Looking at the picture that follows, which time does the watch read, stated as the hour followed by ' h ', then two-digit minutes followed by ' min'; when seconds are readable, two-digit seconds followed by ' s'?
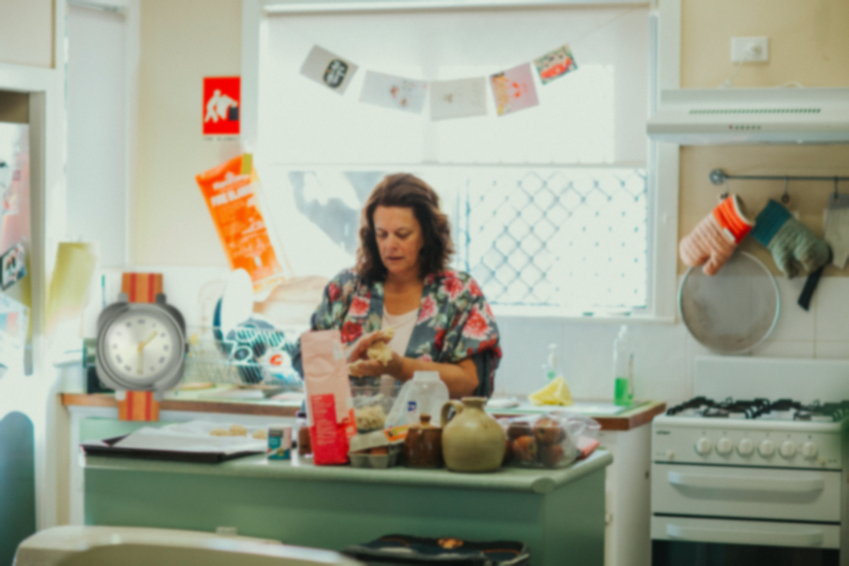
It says 1 h 30 min
